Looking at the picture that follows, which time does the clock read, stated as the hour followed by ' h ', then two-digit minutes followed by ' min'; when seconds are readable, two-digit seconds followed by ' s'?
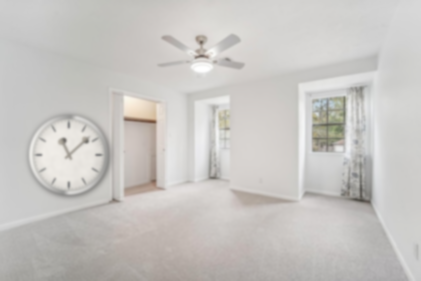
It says 11 h 08 min
